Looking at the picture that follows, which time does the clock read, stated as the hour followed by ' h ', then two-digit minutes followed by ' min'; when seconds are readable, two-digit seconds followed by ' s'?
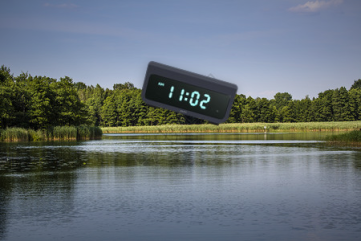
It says 11 h 02 min
